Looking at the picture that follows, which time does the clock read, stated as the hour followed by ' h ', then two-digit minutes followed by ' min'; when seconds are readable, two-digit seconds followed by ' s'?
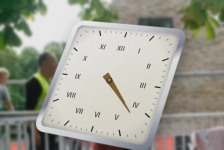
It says 4 h 22 min
